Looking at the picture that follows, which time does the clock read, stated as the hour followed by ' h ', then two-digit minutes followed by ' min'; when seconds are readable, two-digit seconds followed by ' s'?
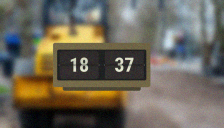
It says 18 h 37 min
